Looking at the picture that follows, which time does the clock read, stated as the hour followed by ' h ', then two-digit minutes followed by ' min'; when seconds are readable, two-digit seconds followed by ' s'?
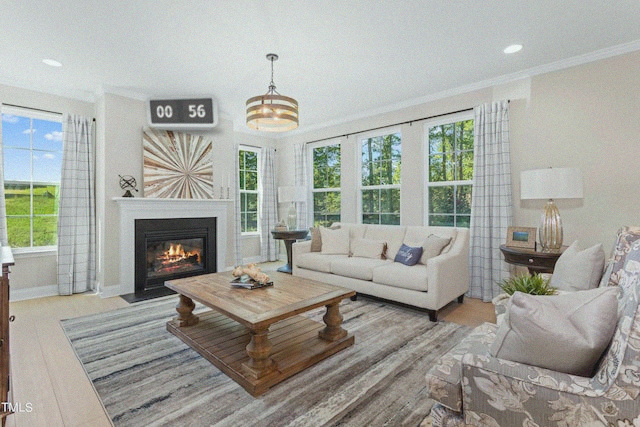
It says 0 h 56 min
